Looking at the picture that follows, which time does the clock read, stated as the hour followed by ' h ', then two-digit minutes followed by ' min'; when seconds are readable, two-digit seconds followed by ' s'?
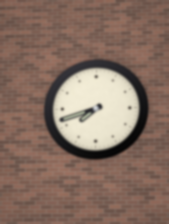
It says 7 h 42 min
